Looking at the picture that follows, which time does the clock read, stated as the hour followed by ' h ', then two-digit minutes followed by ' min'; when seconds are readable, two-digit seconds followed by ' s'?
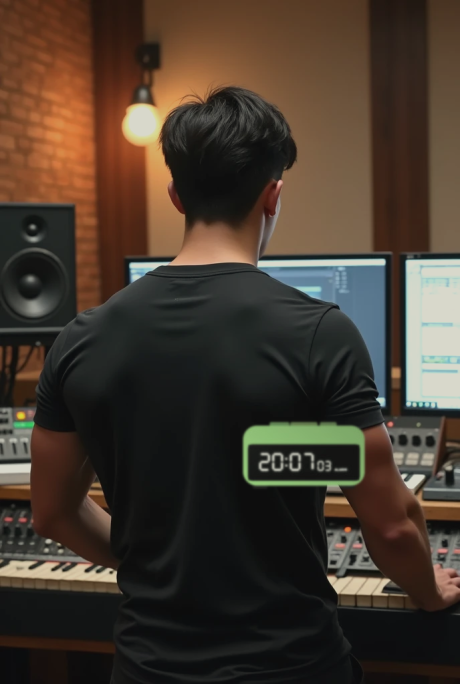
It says 20 h 07 min
